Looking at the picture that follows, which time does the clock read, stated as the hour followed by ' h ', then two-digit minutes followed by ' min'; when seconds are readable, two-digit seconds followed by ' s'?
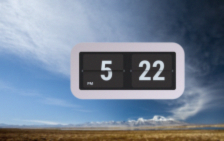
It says 5 h 22 min
